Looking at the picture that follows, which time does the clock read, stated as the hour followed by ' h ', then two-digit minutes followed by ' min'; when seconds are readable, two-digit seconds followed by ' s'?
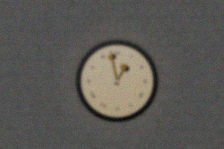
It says 12 h 58 min
